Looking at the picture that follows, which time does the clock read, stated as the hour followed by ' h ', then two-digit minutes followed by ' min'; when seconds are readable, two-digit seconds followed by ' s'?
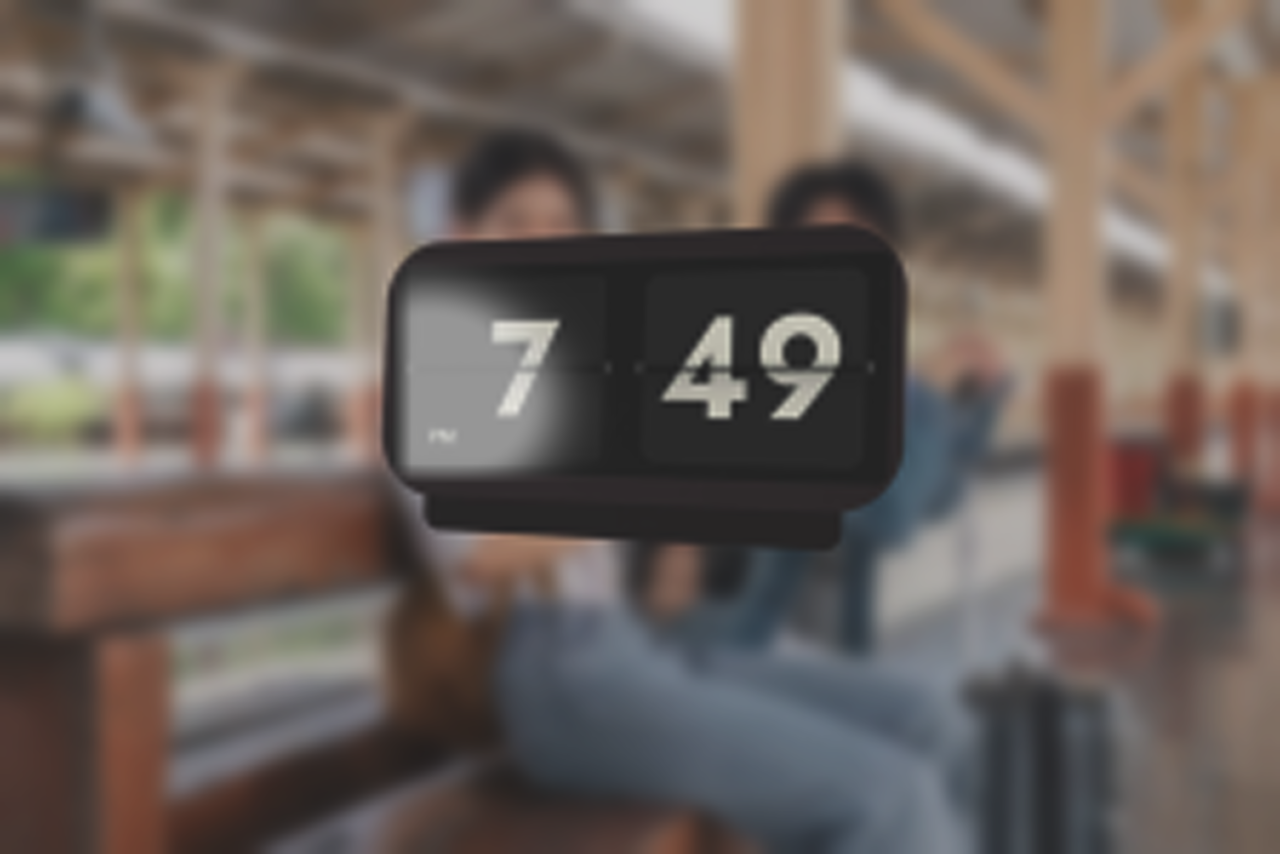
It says 7 h 49 min
